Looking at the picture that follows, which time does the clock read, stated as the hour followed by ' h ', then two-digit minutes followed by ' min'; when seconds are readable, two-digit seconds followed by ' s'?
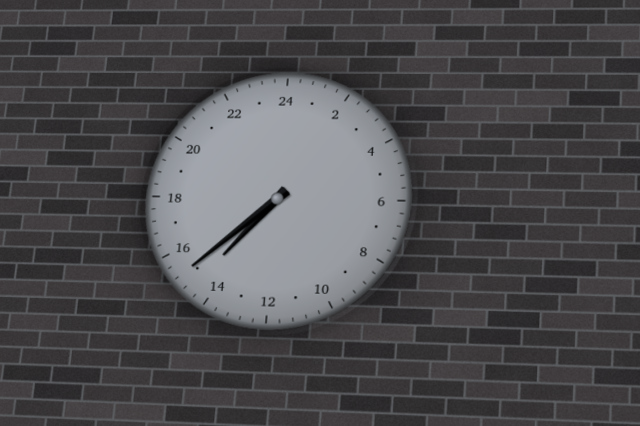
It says 14 h 38 min
